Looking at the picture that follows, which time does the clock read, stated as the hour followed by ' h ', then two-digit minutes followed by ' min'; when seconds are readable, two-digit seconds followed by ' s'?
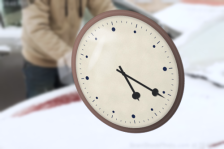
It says 5 h 21 min
